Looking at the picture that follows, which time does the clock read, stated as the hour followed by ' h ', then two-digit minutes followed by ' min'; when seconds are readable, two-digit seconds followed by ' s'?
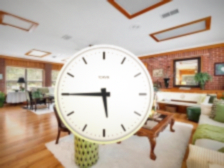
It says 5 h 45 min
